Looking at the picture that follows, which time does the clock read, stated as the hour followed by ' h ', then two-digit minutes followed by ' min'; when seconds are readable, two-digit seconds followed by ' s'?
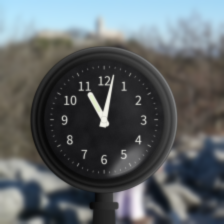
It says 11 h 02 min
